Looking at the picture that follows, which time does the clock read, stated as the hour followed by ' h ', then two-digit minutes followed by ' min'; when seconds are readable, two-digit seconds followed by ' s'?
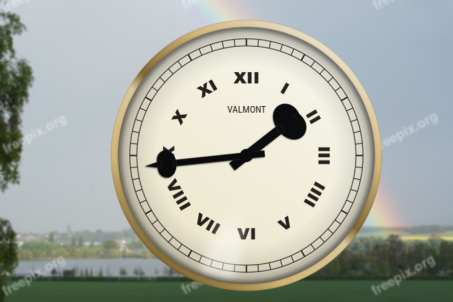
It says 1 h 44 min
